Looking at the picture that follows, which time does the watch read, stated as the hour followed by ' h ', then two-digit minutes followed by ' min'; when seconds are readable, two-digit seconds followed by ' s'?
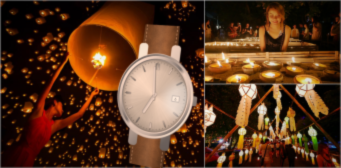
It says 6 h 59 min
